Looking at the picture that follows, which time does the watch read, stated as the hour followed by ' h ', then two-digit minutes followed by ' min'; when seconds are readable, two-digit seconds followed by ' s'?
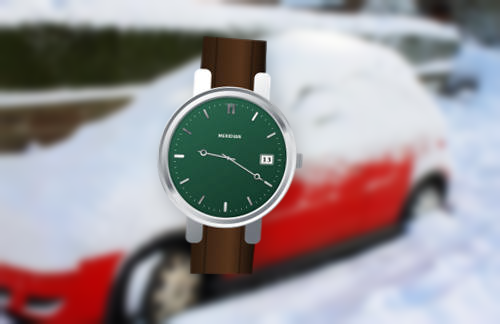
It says 9 h 20 min
